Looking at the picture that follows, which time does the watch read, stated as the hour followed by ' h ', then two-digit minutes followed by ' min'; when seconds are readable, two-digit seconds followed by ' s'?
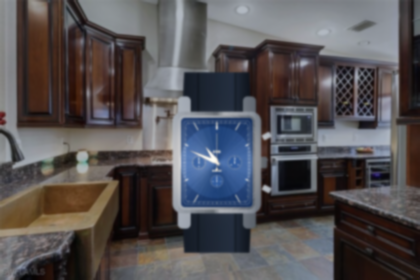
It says 10 h 49 min
